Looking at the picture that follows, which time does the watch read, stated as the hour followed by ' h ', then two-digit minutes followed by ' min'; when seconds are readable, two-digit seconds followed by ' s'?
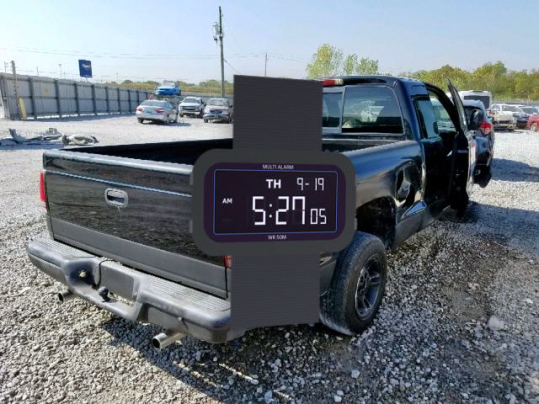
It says 5 h 27 min 05 s
